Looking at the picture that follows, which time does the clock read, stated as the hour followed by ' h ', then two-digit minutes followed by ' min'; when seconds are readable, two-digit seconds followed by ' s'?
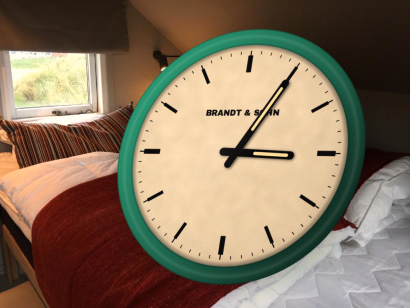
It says 3 h 05 min
